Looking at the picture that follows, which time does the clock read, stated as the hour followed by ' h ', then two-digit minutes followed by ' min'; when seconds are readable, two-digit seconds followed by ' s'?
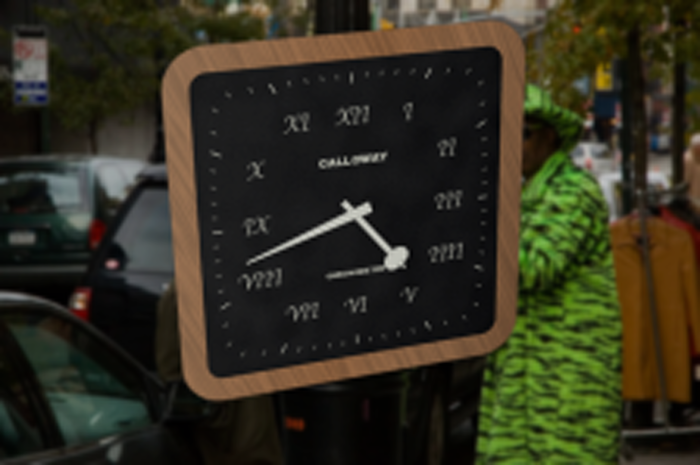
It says 4 h 42 min
